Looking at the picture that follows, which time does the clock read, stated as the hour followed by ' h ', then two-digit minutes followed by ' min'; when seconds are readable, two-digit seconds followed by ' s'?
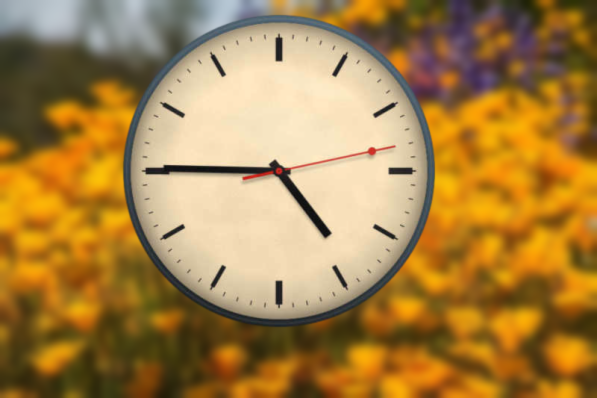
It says 4 h 45 min 13 s
